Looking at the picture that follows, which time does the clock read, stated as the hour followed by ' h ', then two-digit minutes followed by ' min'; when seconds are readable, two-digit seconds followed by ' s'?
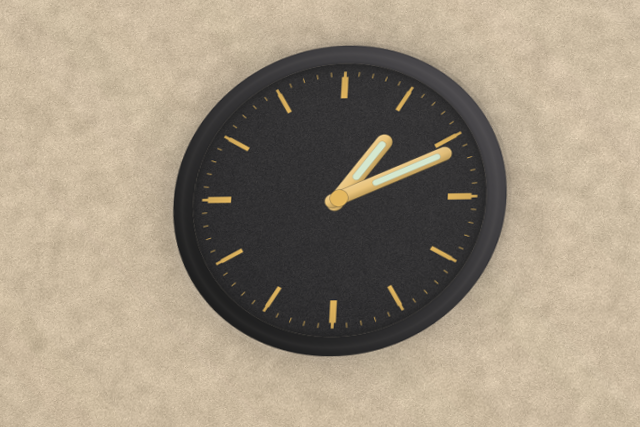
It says 1 h 11 min
